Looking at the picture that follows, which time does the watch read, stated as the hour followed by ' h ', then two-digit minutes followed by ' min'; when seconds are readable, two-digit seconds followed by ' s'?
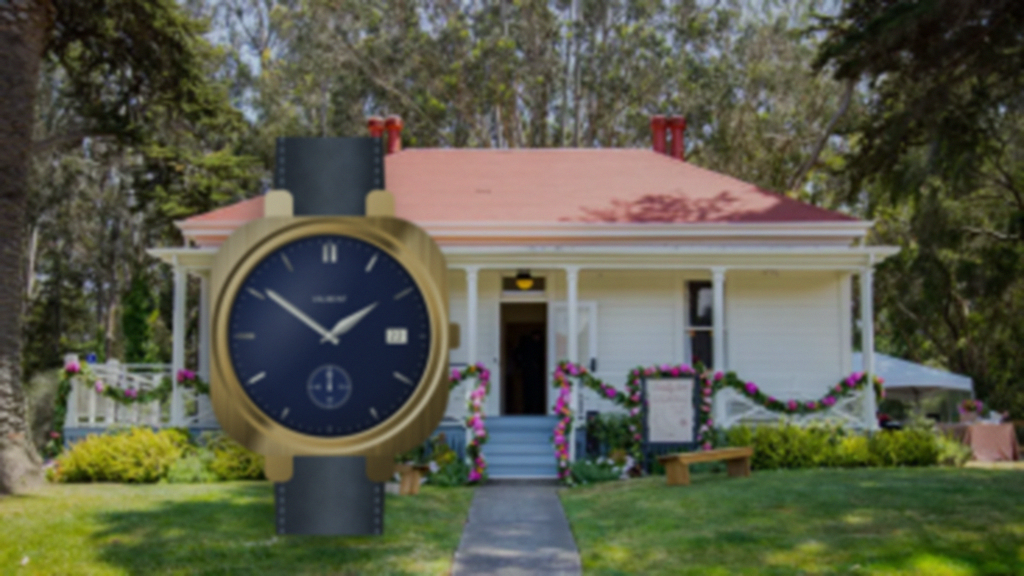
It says 1 h 51 min
